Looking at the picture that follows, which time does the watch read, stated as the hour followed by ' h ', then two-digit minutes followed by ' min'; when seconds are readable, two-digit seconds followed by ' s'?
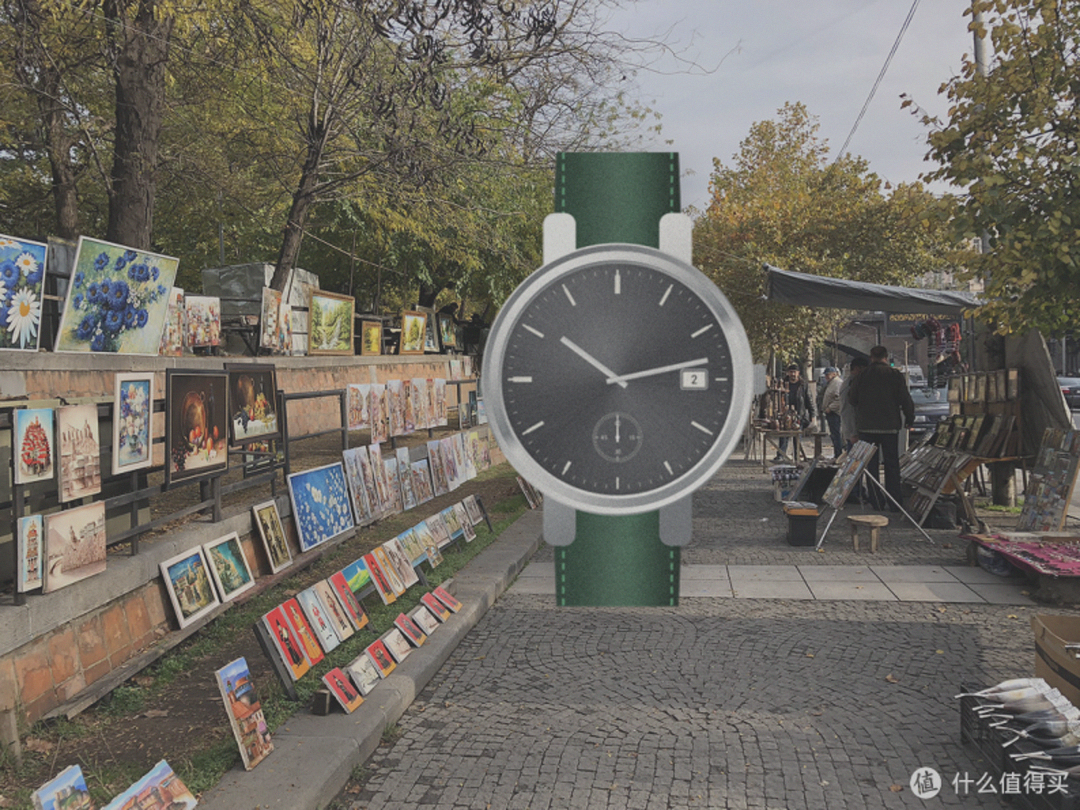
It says 10 h 13 min
